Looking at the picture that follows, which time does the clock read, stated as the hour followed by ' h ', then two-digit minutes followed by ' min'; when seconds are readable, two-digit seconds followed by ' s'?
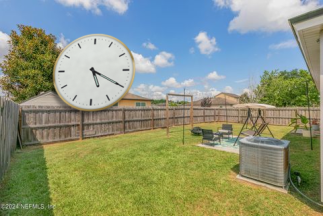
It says 5 h 20 min
